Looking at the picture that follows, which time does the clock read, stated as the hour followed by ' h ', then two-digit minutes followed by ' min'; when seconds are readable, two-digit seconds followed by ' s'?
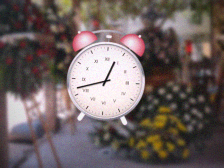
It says 12 h 42 min
